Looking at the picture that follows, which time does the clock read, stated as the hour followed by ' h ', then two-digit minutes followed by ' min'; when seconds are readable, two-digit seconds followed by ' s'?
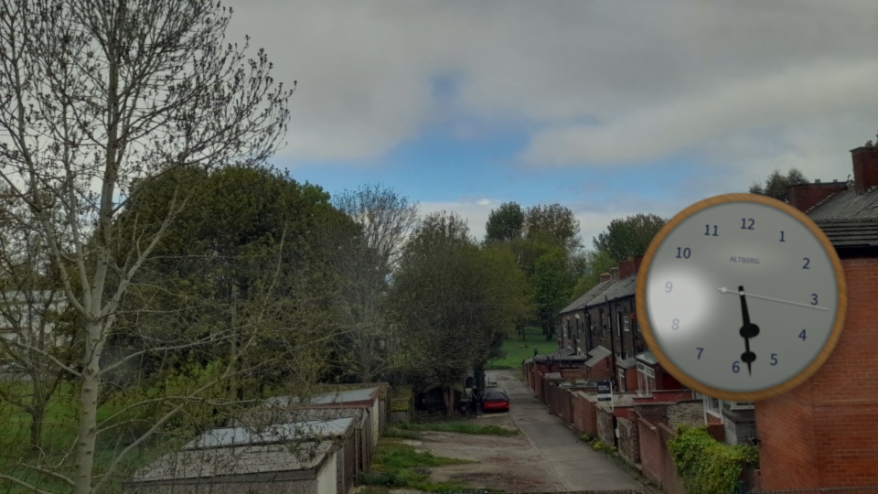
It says 5 h 28 min 16 s
